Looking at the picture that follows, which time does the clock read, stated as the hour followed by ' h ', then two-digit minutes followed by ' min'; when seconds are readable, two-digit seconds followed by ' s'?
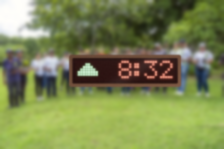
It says 8 h 32 min
